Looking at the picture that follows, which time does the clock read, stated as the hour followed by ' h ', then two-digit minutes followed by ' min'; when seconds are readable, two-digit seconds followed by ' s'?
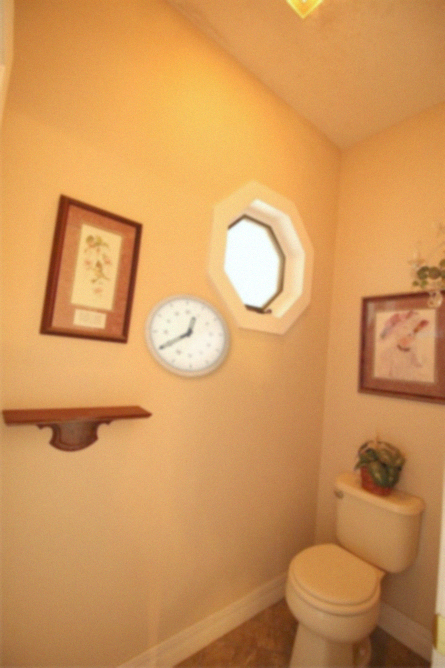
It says 12 h 40 min
